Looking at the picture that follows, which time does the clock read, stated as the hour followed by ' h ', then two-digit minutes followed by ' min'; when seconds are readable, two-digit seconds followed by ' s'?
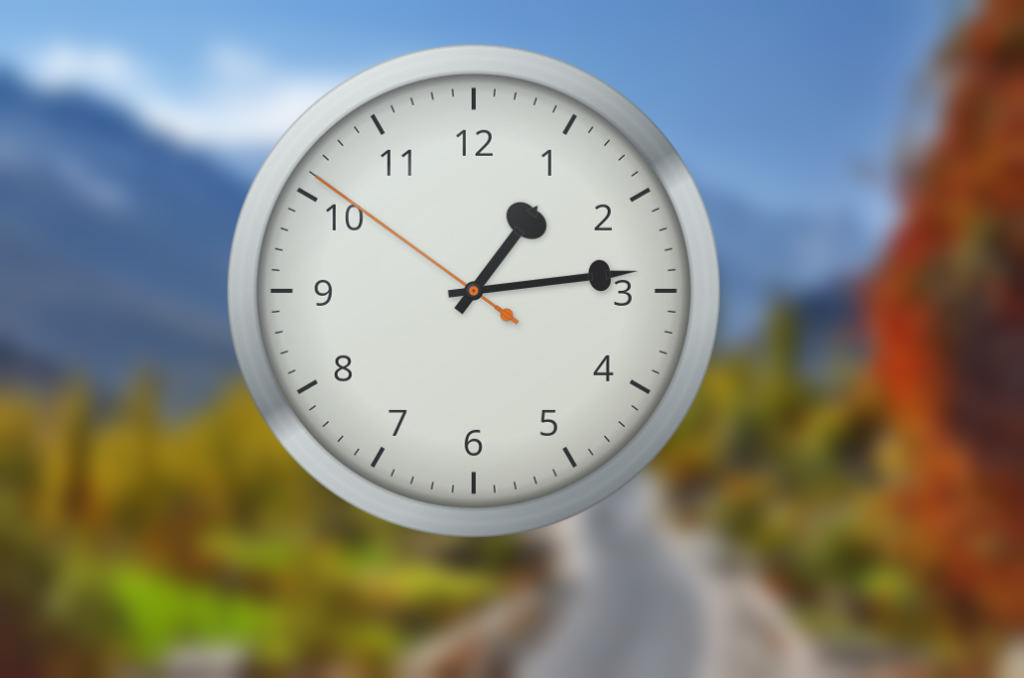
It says 1 h 13 min 51 s
